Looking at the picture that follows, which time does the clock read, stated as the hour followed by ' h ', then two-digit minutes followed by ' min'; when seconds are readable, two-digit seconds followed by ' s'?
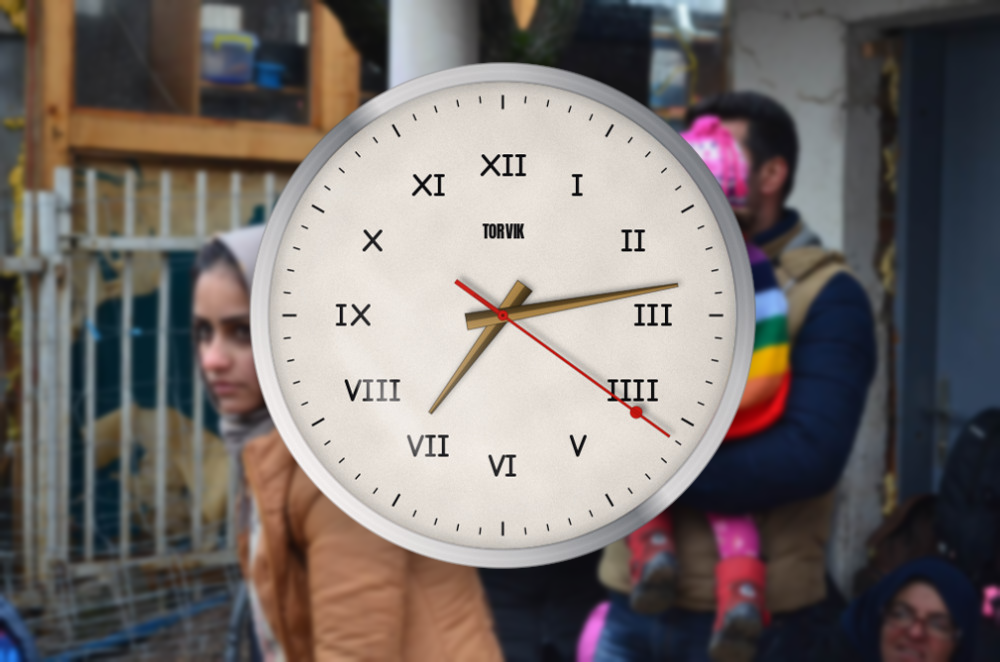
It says 7 h 13 min 21 s
